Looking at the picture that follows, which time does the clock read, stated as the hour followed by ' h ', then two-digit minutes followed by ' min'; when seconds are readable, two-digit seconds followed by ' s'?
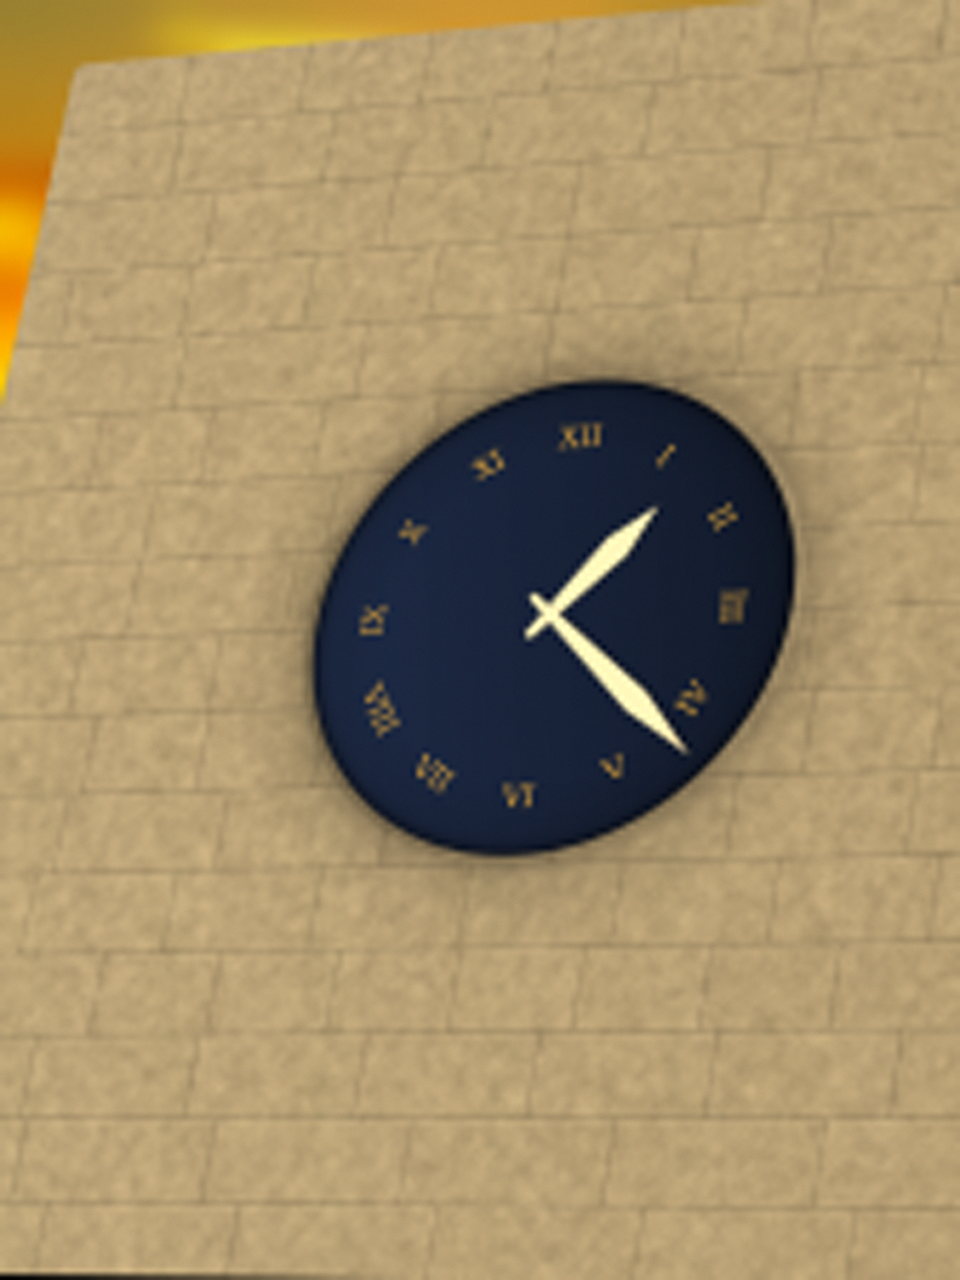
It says 1 h 22 min
